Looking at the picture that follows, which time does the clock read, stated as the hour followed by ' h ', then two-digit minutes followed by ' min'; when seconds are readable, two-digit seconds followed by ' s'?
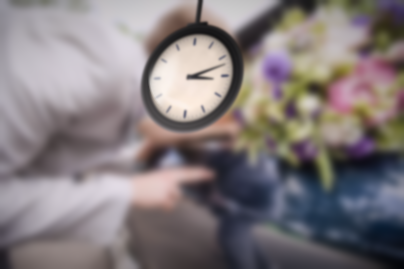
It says 3 h 12 min
